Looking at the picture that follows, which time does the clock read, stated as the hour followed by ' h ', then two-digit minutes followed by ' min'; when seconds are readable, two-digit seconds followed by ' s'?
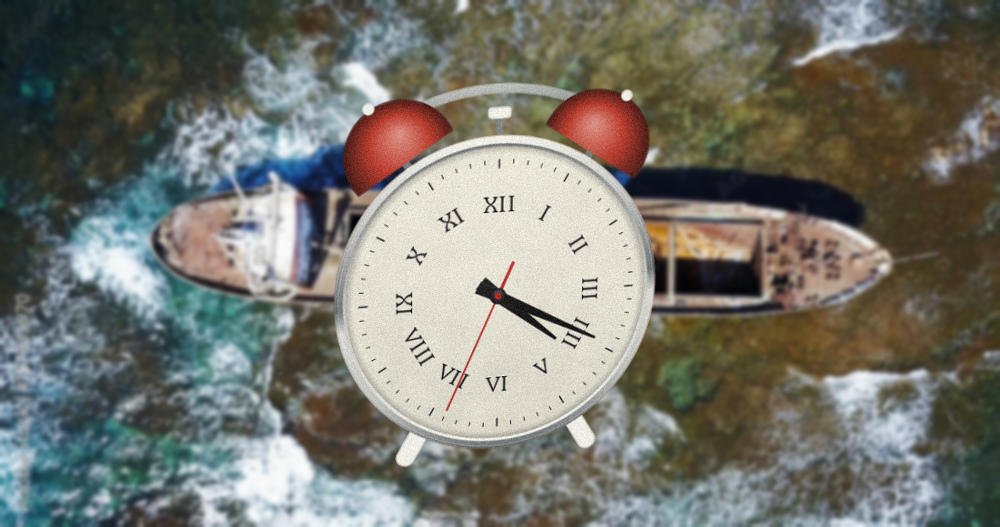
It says 4 h 19 min 34 s
